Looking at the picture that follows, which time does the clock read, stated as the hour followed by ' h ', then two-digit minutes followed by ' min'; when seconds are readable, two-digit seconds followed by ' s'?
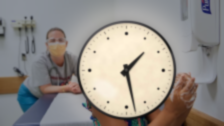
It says 1 h 28 min
